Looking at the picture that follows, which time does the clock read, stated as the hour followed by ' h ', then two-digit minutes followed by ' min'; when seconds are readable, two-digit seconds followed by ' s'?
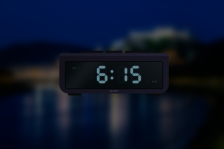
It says 6 h 15 min
